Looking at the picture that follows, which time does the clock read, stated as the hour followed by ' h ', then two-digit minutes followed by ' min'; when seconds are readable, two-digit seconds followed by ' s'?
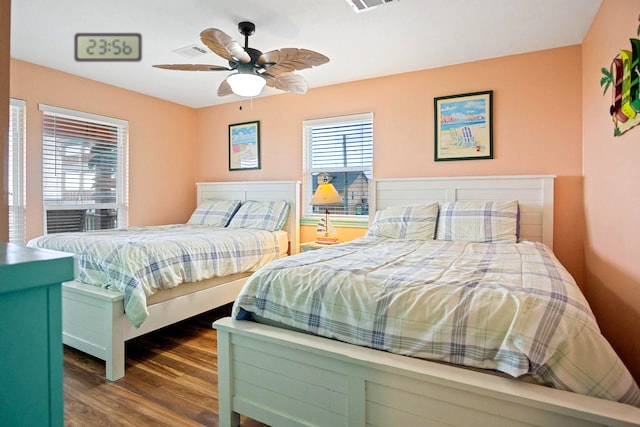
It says 23 h 56 min
